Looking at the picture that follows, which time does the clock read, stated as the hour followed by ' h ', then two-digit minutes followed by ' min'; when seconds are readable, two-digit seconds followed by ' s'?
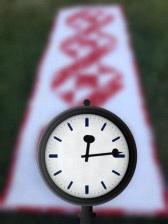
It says 12 h 14 min
